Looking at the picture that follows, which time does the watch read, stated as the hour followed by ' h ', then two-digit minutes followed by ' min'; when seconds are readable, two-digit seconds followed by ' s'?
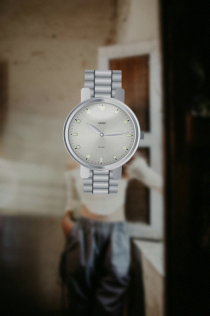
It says 10 h 14 min
